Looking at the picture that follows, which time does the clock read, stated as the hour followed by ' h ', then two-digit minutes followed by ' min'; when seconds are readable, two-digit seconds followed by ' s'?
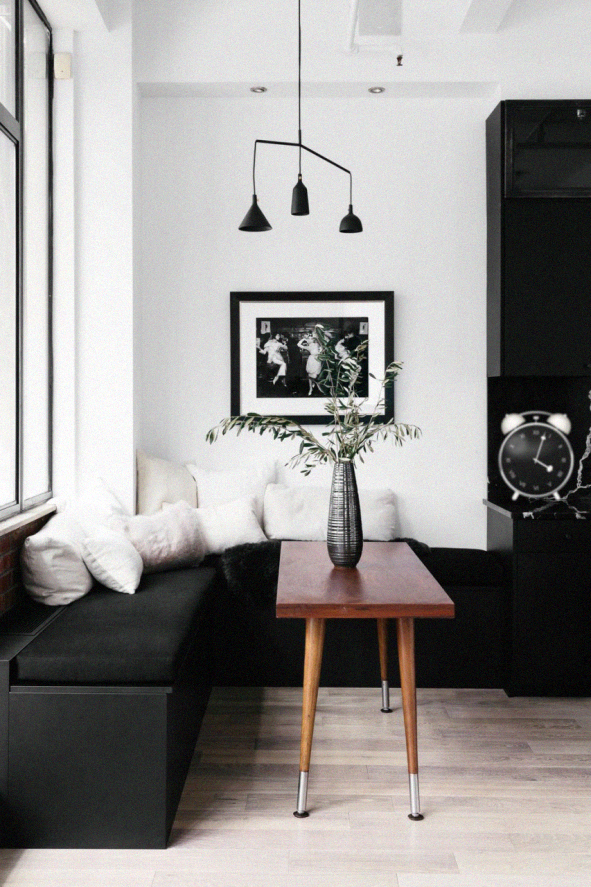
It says 4 h 03 min
